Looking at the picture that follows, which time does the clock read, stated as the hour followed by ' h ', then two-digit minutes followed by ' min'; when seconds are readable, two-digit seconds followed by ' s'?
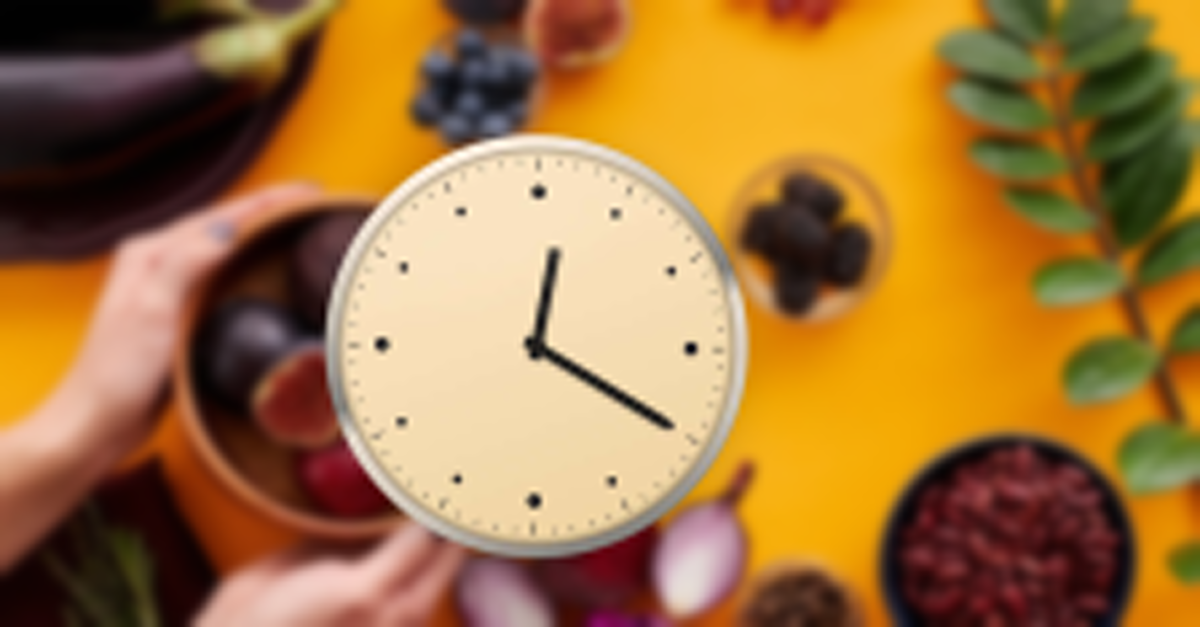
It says 12 h 20 min
